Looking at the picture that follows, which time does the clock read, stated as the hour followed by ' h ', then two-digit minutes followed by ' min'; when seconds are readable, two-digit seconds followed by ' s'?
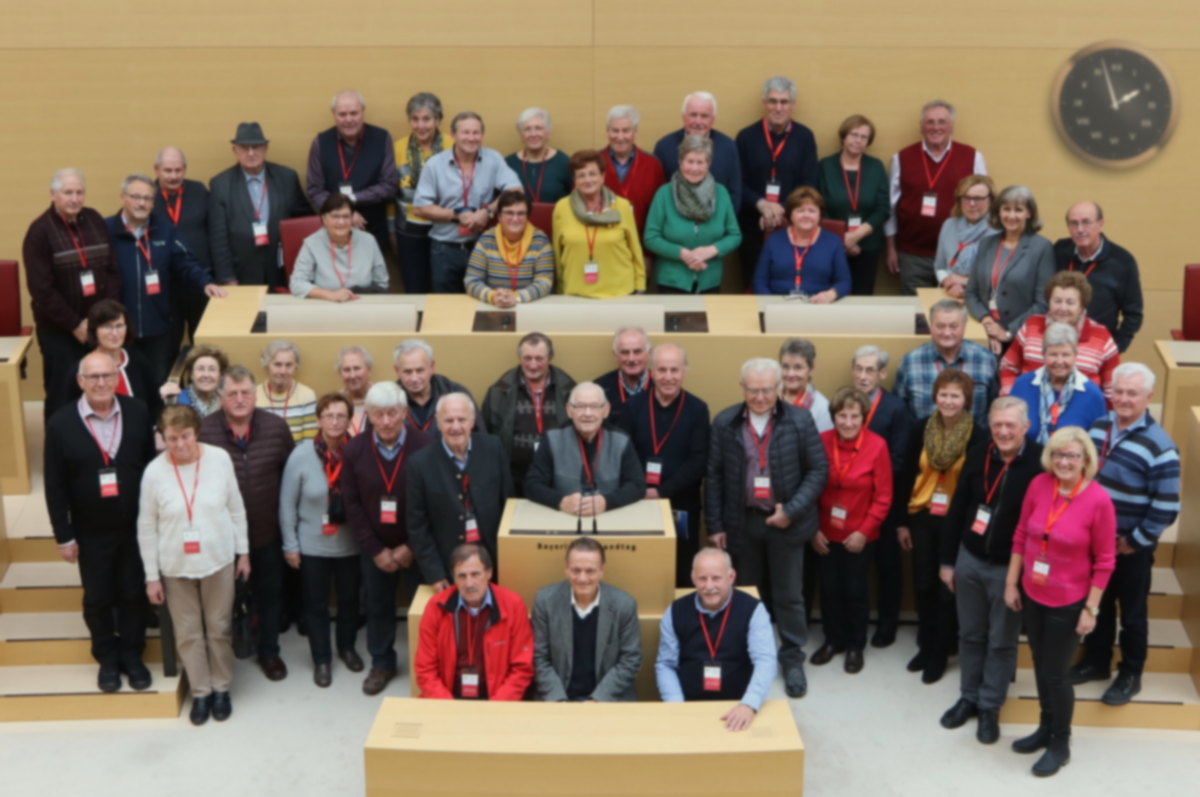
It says 1 h 57 min
